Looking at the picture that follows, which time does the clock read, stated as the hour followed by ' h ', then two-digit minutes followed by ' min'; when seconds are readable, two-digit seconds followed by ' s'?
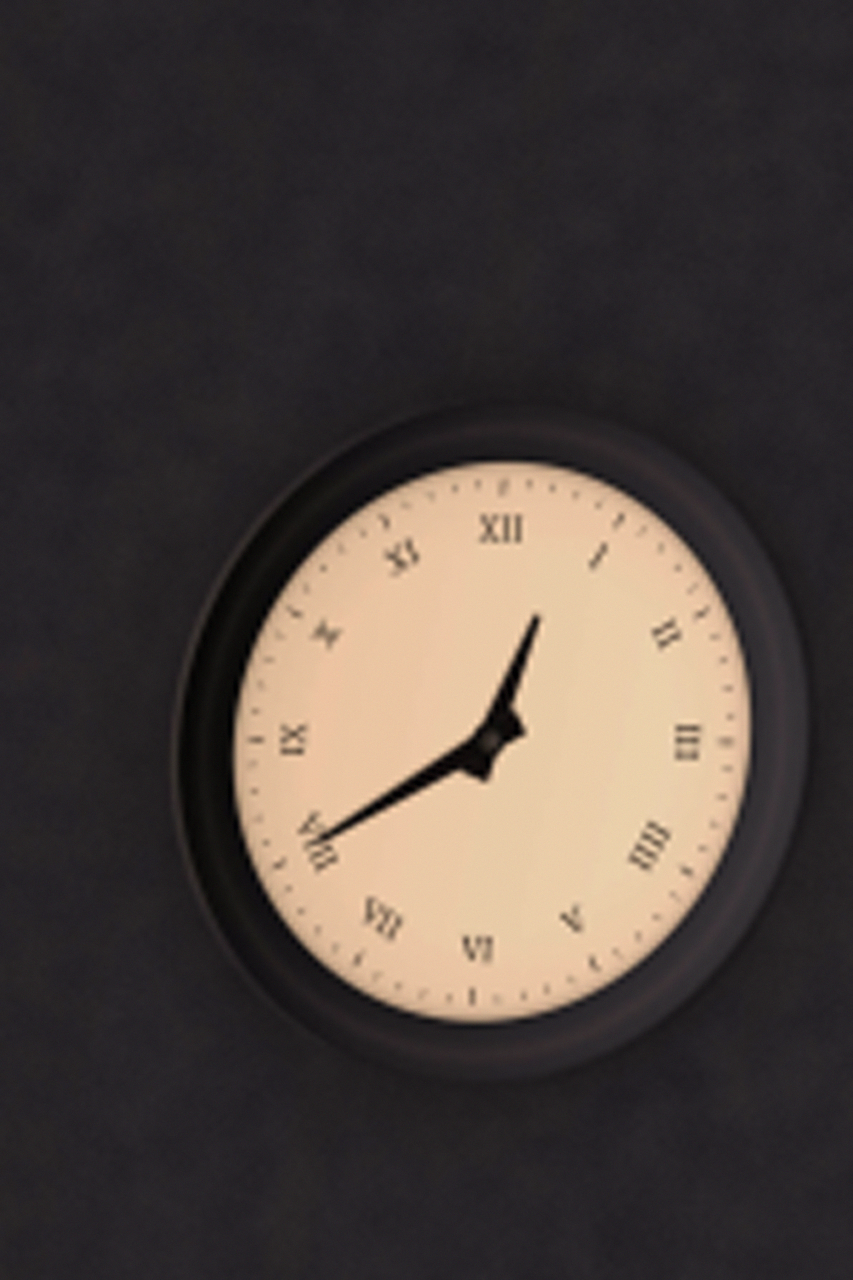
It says 12 h 40 min
